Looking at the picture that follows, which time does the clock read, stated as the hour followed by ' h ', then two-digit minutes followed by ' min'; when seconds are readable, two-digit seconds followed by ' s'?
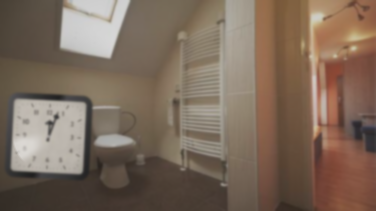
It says 12 h 03 min
